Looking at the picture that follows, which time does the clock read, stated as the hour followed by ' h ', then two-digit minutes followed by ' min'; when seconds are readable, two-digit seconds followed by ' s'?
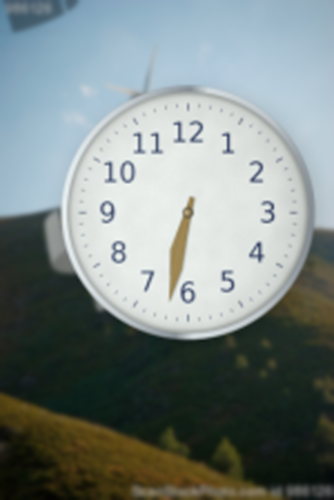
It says 6 h 32 min
